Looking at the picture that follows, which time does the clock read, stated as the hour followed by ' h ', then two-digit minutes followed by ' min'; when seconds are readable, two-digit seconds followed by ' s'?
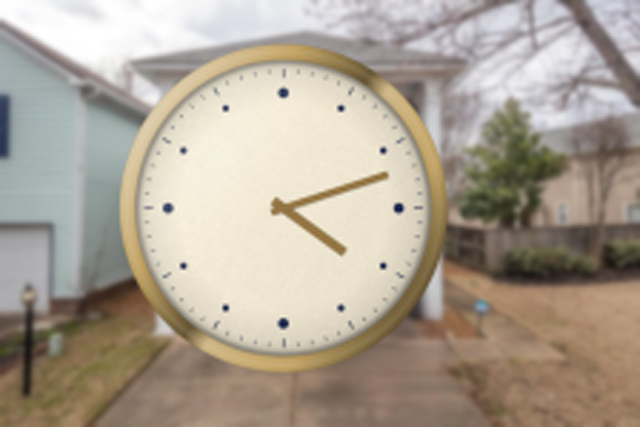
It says 4 h 12 min
